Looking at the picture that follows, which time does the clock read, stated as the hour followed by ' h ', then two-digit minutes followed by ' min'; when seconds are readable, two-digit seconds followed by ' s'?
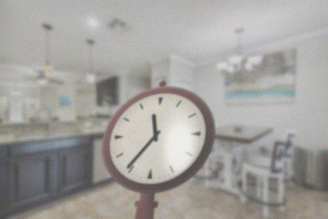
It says 11 h 36 min
